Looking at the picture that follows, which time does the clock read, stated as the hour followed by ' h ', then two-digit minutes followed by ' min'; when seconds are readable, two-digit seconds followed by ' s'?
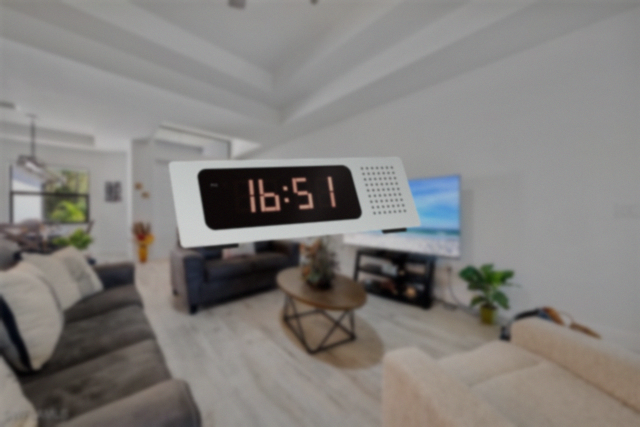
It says 16 h 51 min
